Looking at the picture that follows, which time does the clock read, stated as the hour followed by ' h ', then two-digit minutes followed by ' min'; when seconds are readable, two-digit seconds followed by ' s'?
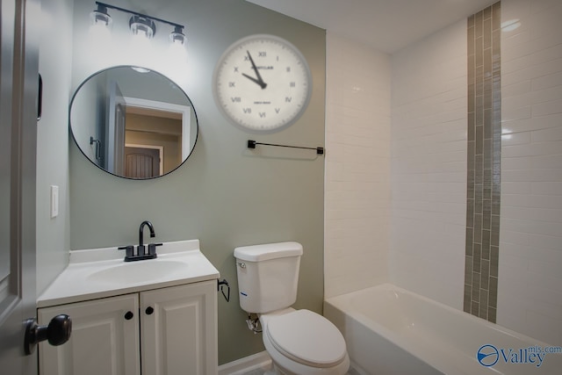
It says 9 h 56 min
